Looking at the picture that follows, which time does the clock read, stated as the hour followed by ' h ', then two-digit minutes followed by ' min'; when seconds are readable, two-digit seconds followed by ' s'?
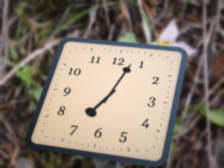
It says 7 h 03 min
